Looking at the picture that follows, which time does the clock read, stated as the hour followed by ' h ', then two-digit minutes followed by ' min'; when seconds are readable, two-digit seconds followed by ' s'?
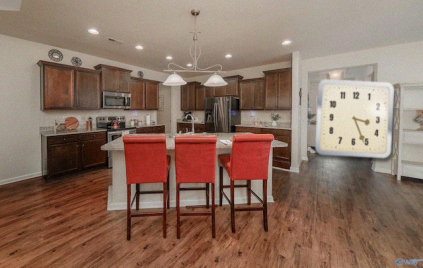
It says 3 h 26 min
